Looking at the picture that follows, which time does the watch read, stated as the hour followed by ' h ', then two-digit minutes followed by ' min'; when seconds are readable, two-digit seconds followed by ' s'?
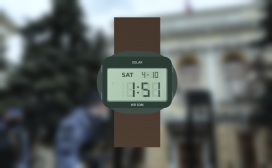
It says 1 h 51 min
